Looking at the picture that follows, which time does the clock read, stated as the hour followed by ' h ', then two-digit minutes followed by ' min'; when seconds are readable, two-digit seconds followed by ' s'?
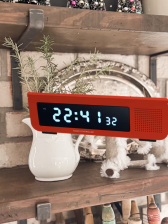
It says 22 h 41 min 32 s
